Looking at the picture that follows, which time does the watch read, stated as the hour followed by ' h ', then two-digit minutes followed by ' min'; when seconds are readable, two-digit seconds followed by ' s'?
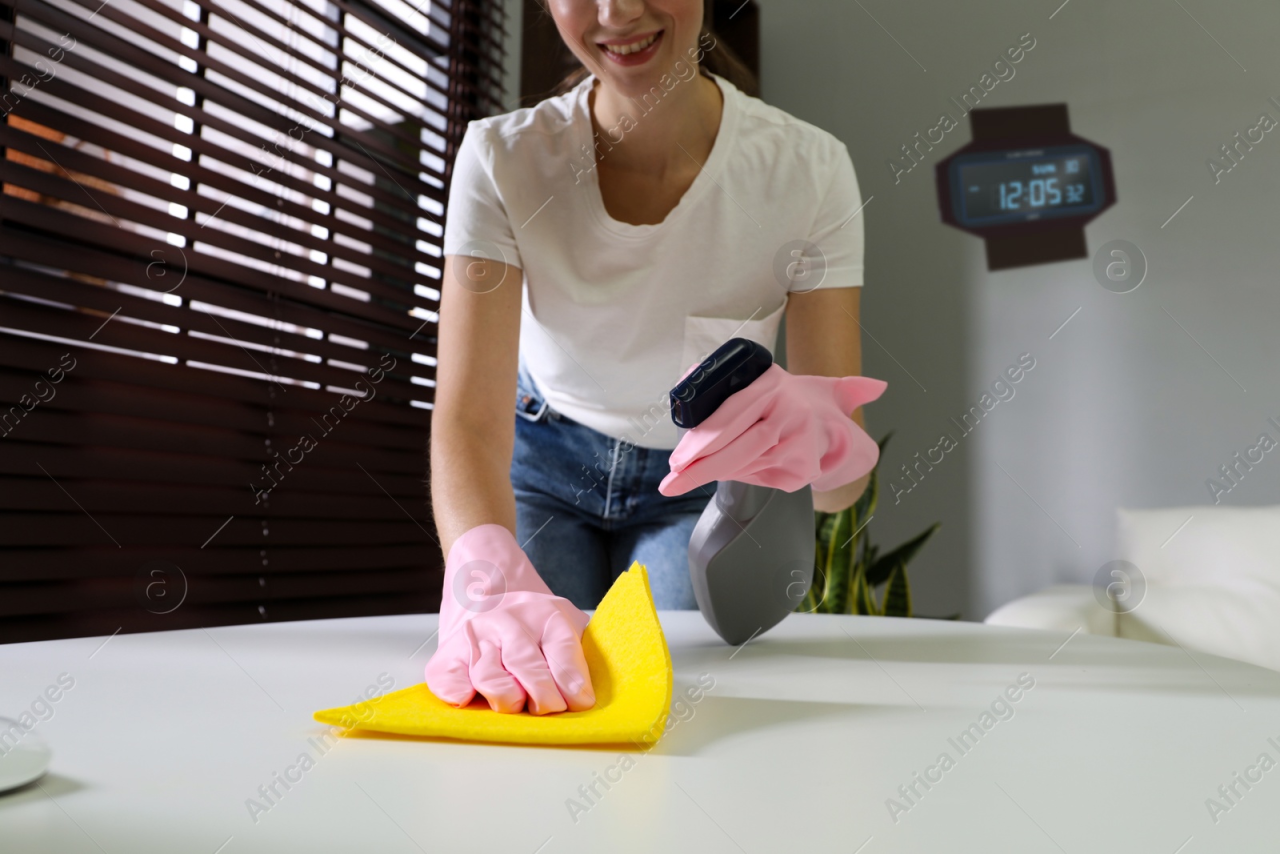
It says 12 h 05 min 32 s
